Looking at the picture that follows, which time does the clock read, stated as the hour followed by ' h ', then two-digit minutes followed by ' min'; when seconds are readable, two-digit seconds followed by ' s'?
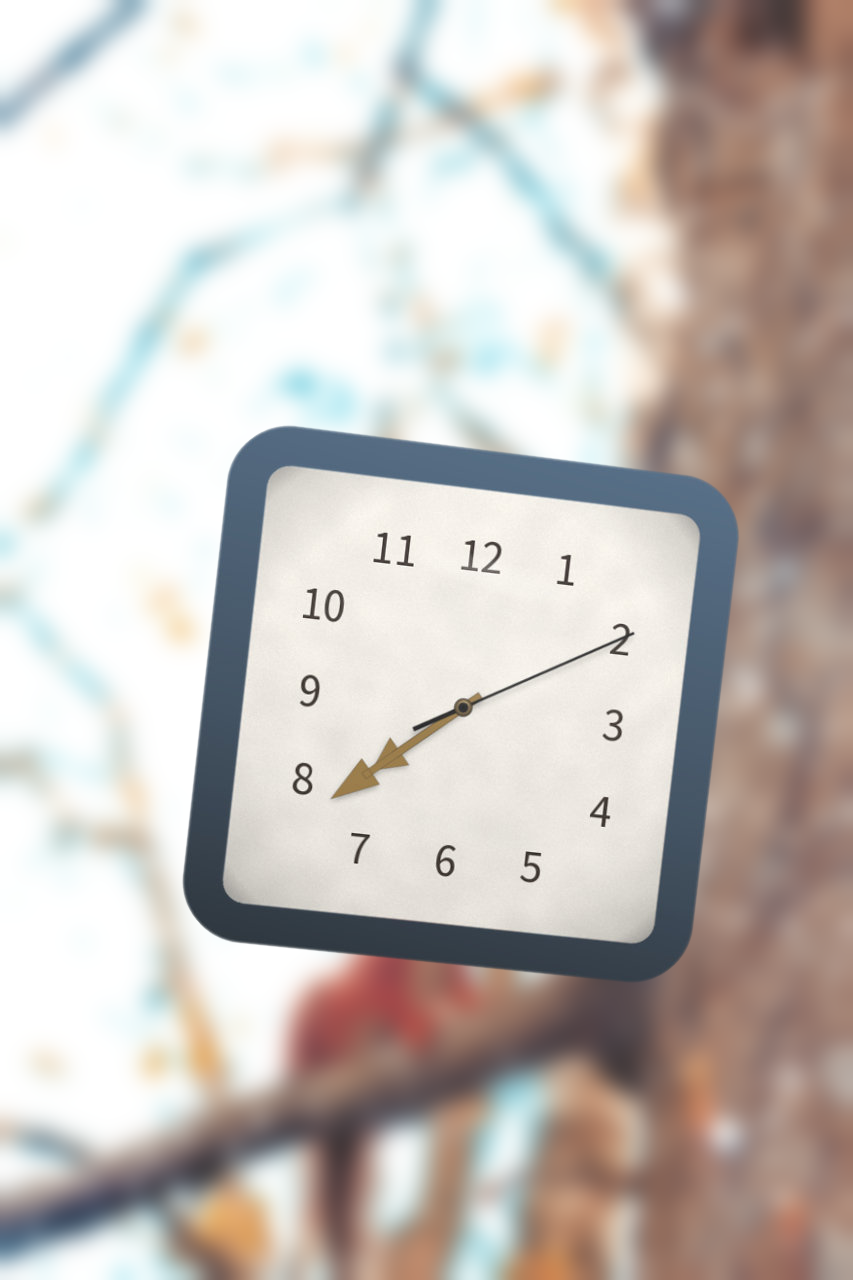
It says 7 h 38 min 10 s
